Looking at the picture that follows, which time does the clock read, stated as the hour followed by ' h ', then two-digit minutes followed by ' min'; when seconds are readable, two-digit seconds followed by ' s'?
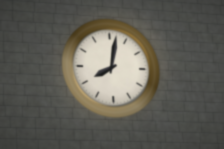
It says 8 h 02 min
